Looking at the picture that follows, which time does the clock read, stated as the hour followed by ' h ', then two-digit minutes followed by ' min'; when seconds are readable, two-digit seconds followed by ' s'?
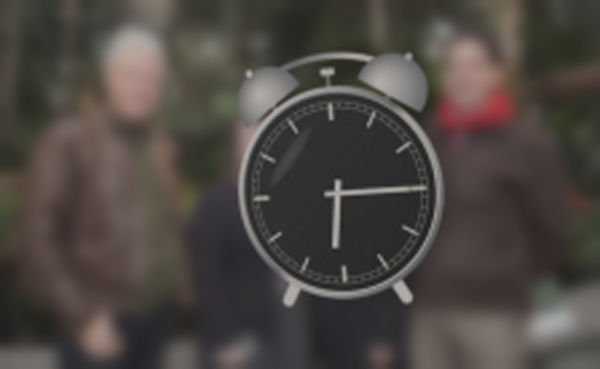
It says 6 h 15 min
